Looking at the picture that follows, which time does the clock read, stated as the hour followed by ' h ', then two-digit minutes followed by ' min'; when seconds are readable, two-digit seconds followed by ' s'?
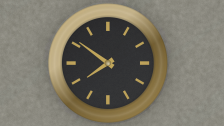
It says 7 h 51 min
